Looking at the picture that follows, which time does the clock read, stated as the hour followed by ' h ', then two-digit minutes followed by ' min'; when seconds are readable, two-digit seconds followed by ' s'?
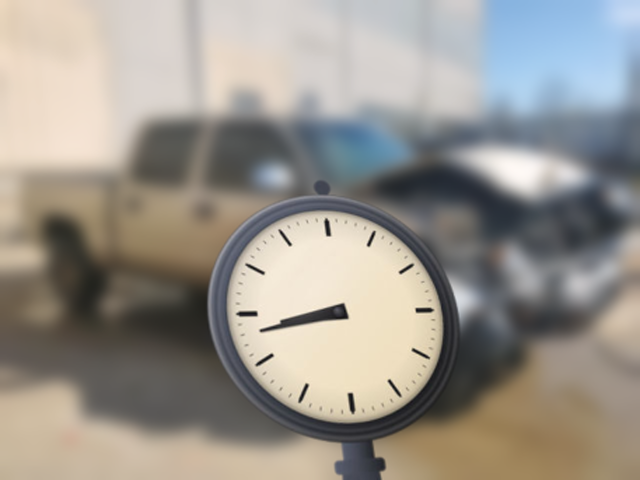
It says 8 h 43 min
